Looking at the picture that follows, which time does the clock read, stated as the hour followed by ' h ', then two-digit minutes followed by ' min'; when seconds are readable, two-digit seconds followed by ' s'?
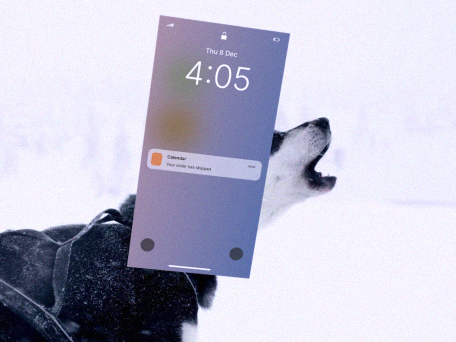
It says 4 h 05 min
